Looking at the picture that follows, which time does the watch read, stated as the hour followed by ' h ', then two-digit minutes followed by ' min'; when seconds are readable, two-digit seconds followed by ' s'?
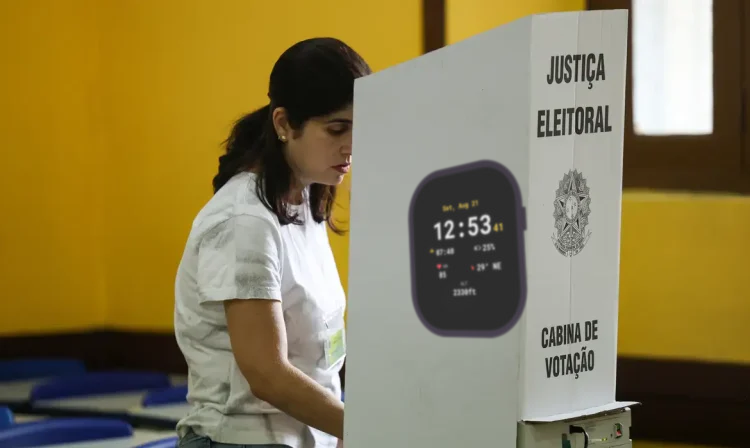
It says 12 h 53 min
